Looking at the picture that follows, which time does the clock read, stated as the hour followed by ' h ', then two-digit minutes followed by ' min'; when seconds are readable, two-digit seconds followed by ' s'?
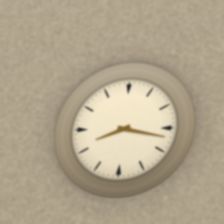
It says 8 h 17 min
